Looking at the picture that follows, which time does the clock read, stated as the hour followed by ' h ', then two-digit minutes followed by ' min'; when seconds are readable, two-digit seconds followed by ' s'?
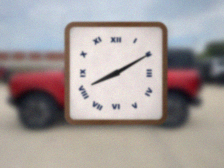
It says 8 h 10 min
